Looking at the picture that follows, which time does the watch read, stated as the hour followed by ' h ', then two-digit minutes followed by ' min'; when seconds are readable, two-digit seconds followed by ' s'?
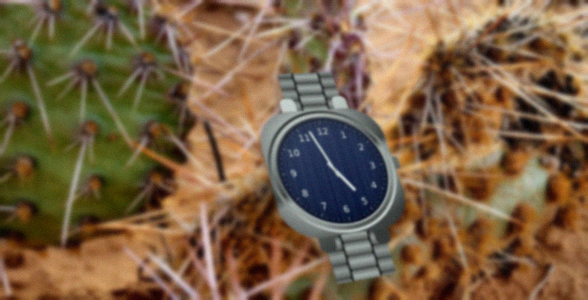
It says 4 h 57 min
